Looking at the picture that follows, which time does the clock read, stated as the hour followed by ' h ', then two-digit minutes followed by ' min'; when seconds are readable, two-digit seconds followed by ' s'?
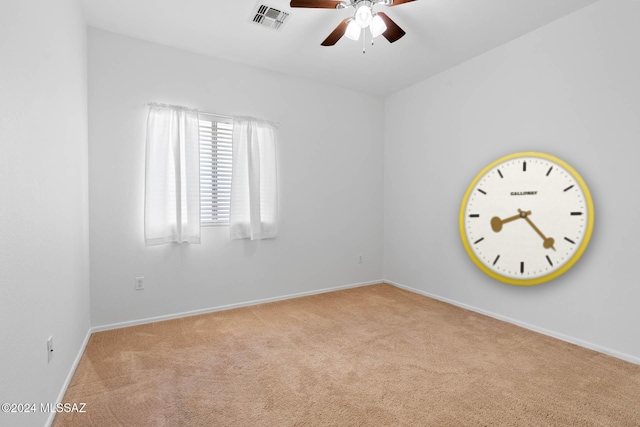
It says 8 h 23 min
